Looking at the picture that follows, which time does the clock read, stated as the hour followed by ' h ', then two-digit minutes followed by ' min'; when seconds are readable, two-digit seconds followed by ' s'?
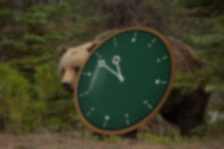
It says 10 h 49 min
